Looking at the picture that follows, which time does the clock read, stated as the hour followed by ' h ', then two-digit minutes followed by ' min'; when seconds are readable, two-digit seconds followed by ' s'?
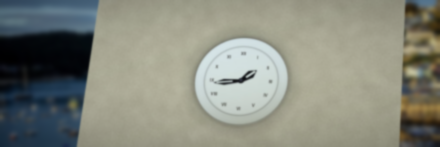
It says 1 h 44 min
